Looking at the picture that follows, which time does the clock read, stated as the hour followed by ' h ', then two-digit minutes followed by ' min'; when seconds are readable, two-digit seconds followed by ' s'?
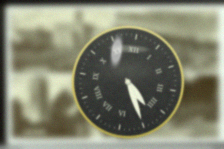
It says 4 h 25 min
